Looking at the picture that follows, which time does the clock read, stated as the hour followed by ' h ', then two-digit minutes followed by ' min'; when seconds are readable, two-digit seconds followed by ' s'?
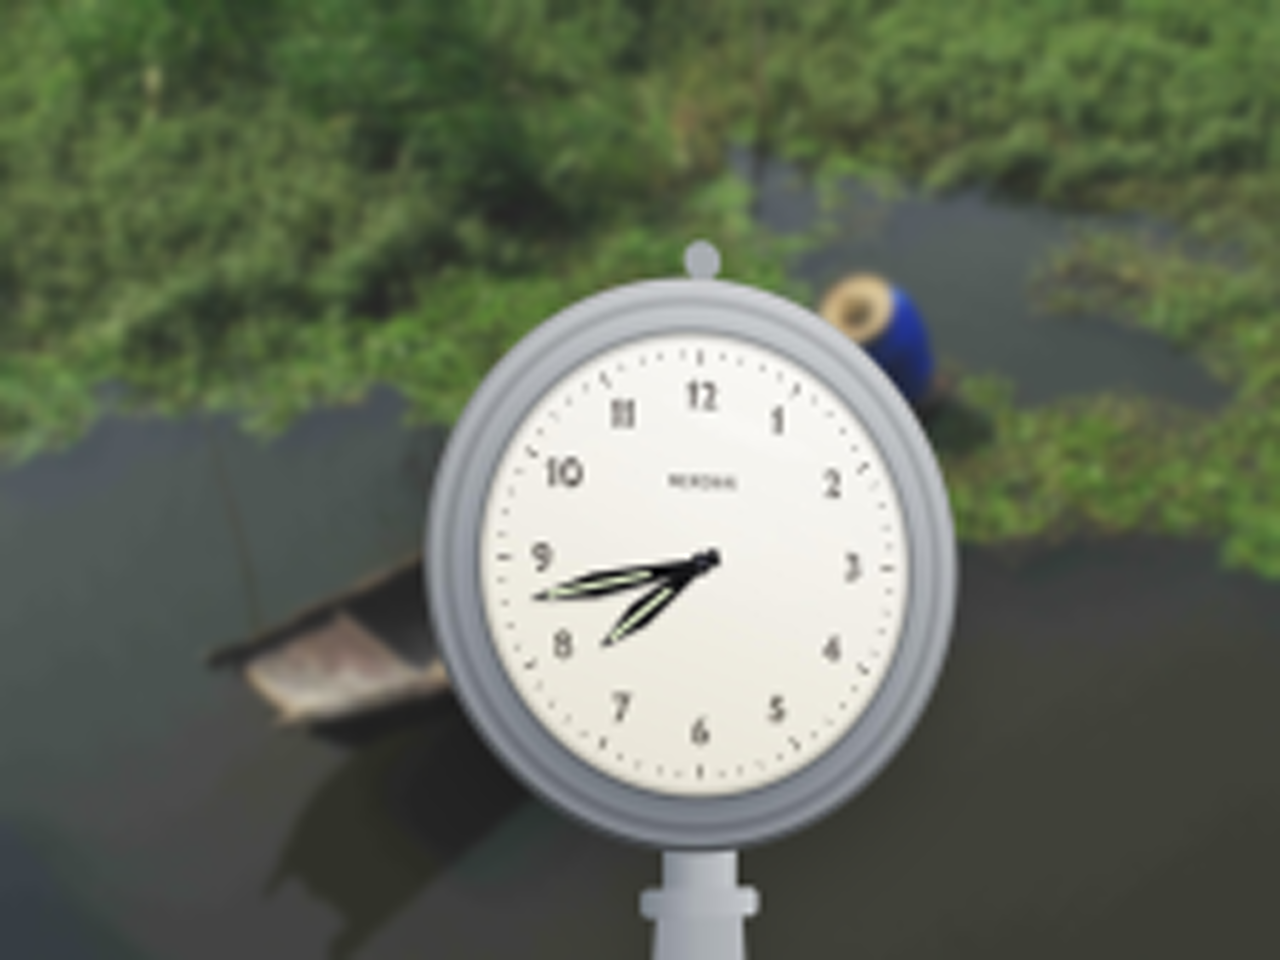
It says 7 h 43 min
